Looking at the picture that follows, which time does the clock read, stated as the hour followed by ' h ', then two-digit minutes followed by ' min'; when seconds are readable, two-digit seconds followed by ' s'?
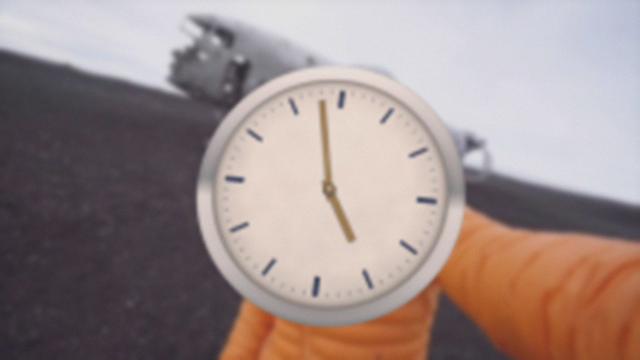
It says 4 h 58 min
